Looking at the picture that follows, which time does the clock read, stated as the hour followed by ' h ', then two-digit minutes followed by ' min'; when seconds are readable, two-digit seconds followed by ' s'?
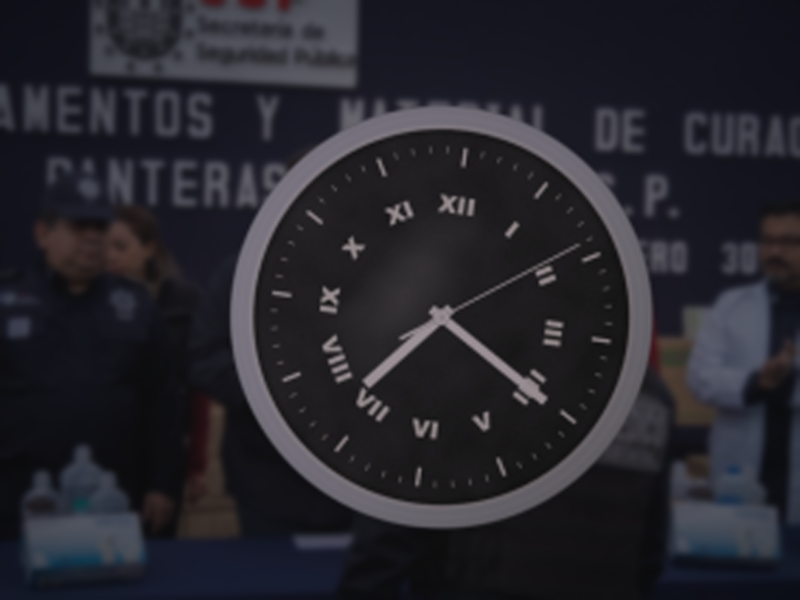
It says 7 h 20 min 09 s
